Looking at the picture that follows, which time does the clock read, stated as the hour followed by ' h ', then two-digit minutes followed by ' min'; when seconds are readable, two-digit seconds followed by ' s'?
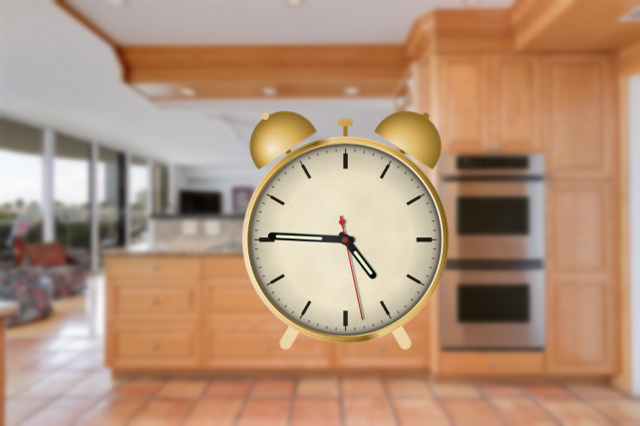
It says 4 h 45 min 28 s
